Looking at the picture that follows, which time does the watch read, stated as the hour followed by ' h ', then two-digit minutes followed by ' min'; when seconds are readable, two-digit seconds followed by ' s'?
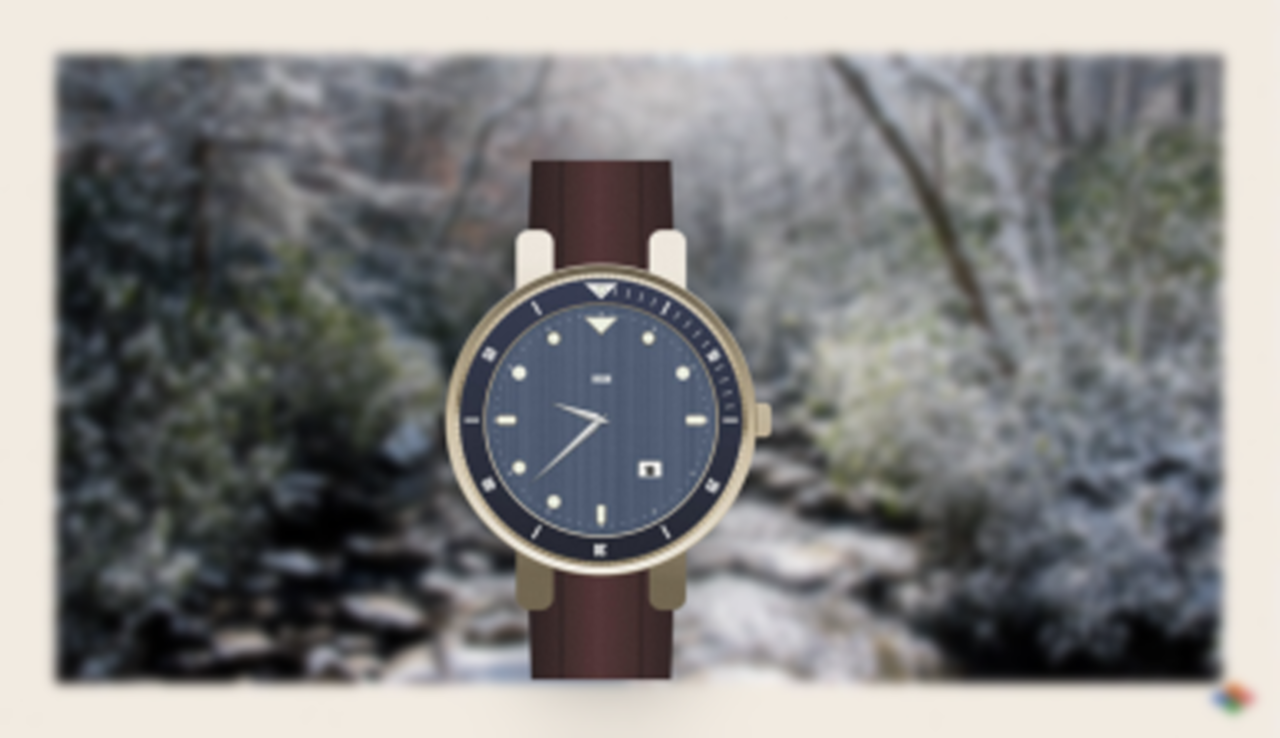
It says 9 h 38 min
